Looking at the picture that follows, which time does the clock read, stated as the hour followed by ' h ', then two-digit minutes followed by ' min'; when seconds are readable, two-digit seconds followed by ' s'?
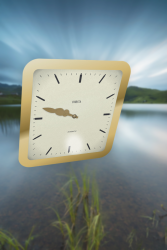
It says 9 h 48 min
